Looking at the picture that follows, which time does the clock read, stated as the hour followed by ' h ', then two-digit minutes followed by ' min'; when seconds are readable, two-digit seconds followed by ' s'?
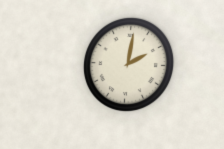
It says 2 h 01 min
